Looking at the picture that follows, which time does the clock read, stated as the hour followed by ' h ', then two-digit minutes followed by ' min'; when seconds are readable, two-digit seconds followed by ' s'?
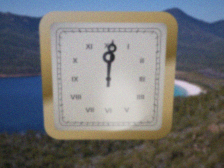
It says 12 h 01 min
